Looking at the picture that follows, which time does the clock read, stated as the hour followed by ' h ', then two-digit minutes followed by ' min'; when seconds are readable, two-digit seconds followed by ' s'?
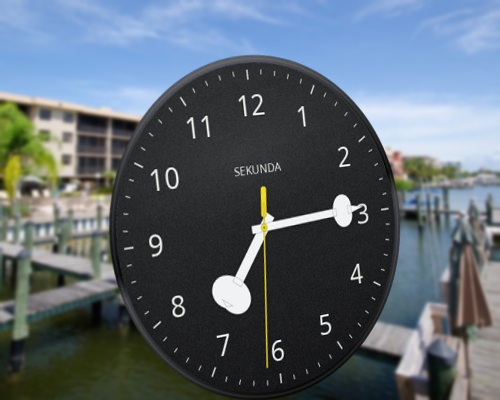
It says 7 h 14 min 31 s
